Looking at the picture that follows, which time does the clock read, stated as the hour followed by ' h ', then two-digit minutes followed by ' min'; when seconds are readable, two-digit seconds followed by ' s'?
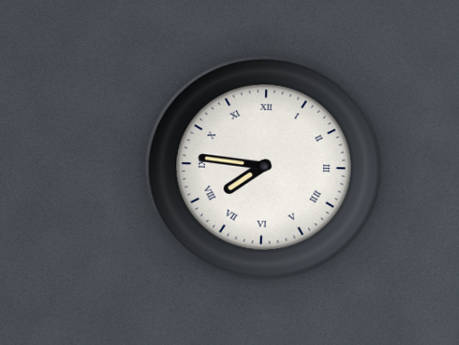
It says 7 h 46 min
